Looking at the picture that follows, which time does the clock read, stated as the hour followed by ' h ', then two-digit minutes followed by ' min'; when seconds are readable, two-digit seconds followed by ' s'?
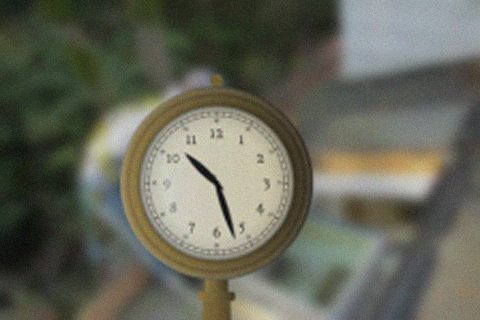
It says 10 h 27 min
